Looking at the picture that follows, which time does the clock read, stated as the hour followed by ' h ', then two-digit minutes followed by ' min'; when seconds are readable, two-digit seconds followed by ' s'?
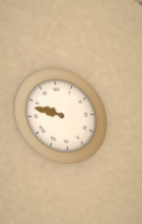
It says 9 h 48 min
